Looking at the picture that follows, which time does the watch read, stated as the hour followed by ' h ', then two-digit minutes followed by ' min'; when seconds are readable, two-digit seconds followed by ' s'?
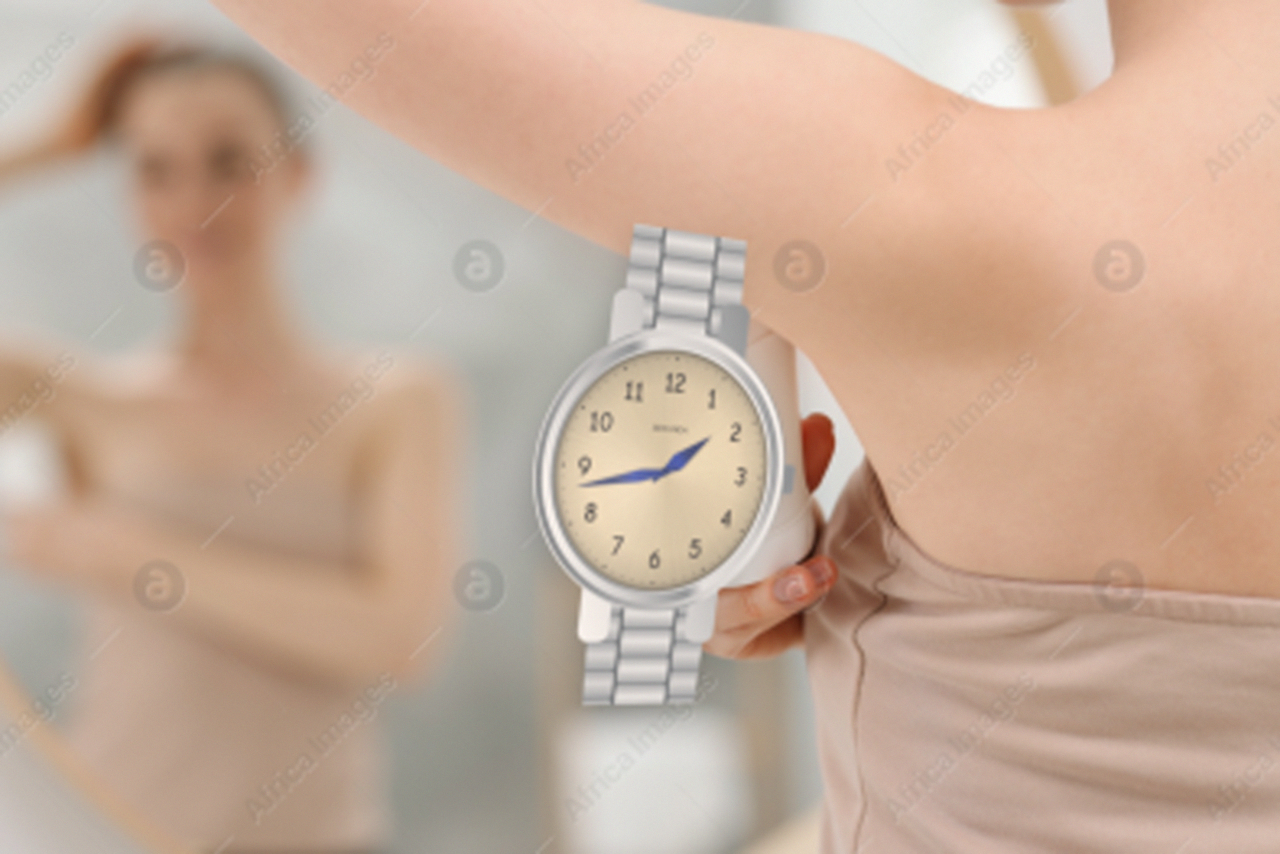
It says 1 h 43 min
